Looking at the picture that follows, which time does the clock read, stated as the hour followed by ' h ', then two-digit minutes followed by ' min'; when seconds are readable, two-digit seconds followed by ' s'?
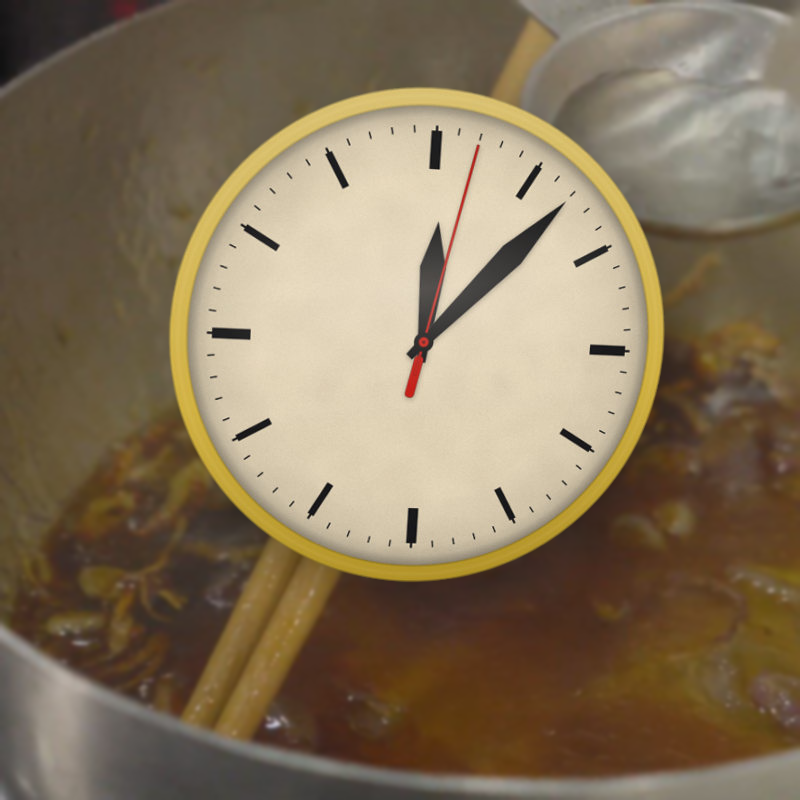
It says 12 h 07 min 02 s
